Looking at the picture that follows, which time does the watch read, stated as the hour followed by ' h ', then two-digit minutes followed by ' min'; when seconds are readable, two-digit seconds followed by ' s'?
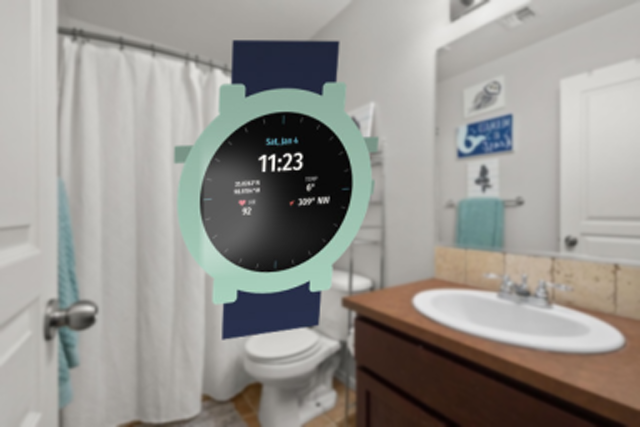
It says 11 h 23 min
